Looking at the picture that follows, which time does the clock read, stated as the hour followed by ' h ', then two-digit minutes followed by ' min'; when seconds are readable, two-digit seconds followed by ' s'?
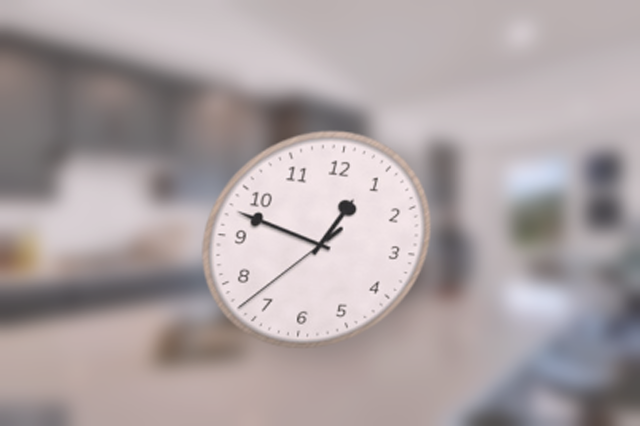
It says 12 h 47 min 37 s
